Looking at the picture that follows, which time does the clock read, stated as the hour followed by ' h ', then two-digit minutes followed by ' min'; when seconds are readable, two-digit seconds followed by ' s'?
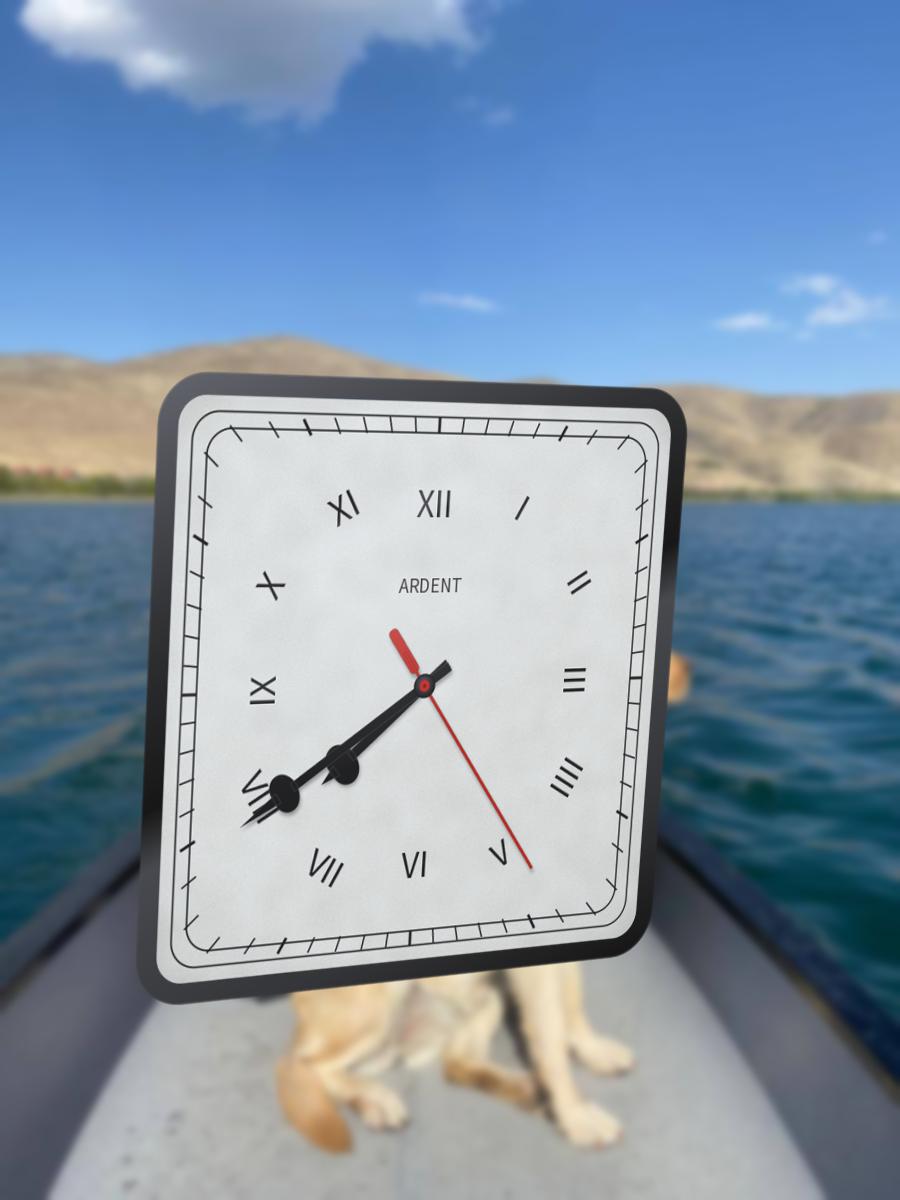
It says 7 h 39 min 24 s
